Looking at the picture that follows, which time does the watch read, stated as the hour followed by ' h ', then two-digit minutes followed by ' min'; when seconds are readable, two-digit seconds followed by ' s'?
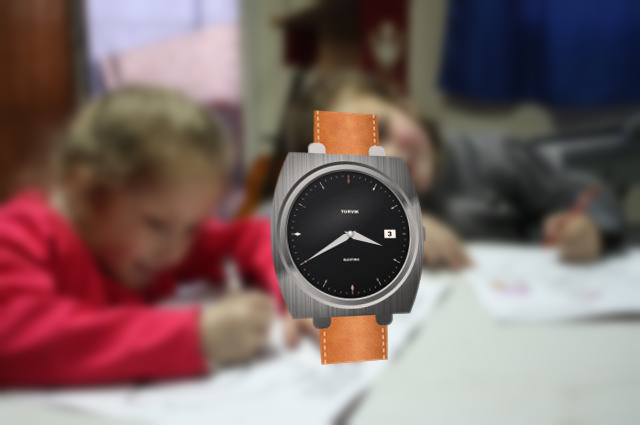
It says 3 h 40 min
